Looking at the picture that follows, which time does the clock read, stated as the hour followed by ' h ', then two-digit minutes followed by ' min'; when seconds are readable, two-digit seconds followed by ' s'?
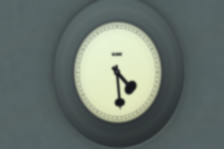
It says 4 h 29 min
